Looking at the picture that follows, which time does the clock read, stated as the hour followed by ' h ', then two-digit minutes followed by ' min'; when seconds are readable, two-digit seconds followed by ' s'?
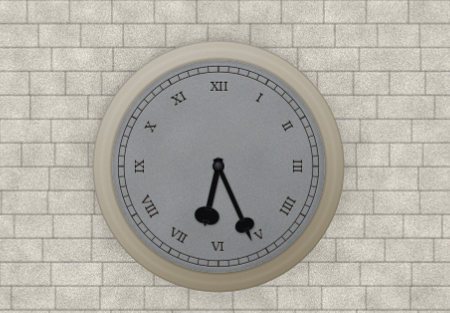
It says 6 h 26 min
